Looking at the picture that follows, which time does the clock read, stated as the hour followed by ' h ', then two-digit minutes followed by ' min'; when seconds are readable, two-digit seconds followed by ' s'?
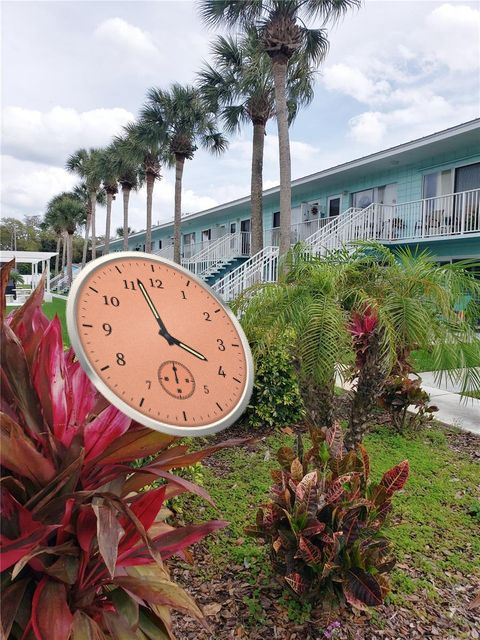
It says 3 h 57 min
